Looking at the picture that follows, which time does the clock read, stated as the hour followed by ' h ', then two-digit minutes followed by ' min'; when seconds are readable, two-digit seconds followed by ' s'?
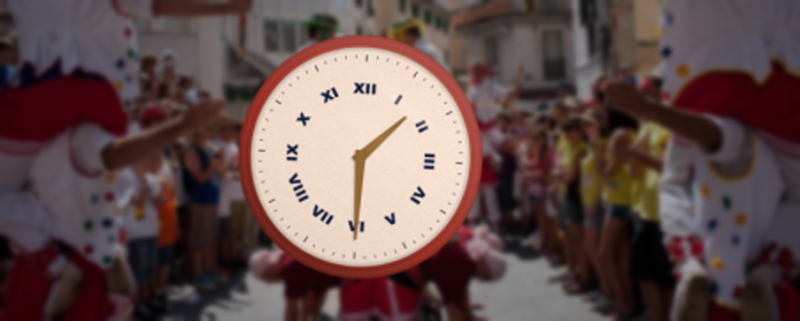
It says 1 h 30 min
